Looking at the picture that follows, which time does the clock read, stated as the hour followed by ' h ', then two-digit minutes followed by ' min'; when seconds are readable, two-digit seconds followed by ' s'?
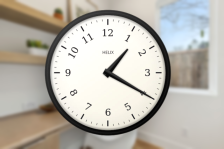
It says 1 h 20 min
